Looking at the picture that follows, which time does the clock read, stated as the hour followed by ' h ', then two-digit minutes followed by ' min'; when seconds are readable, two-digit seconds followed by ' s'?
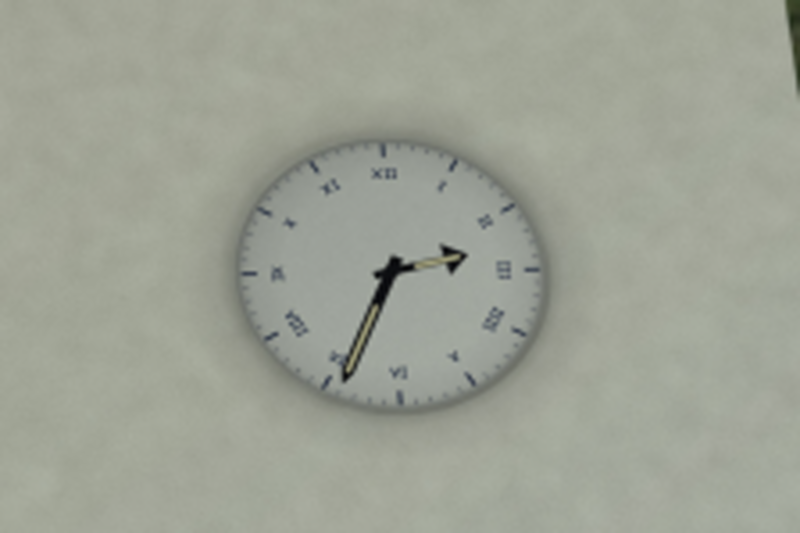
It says 2 h 34 min
